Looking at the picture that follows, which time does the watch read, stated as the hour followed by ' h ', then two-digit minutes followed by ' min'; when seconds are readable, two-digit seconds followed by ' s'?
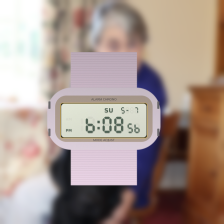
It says 6 h 08 min 56 s
